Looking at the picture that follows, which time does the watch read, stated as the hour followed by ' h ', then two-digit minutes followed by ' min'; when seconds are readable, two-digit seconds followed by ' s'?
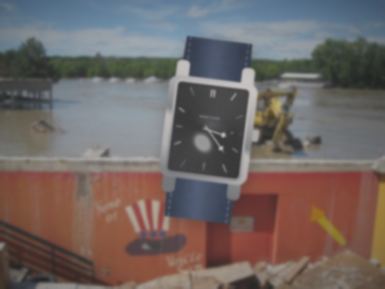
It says 3 h 23 min
